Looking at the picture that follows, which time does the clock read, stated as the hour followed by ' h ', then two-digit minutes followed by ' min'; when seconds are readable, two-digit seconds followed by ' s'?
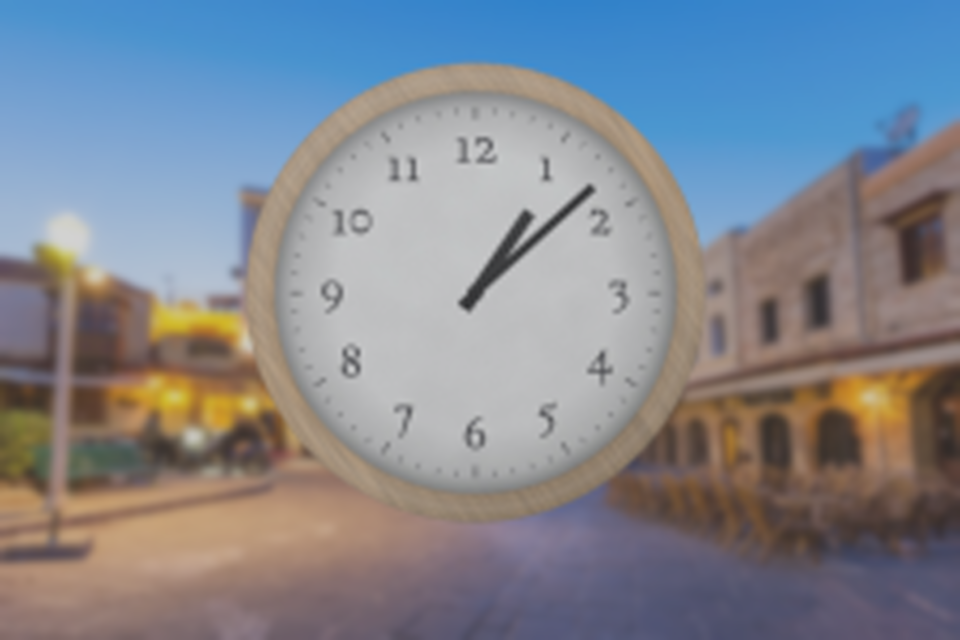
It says 1 h 08 min
